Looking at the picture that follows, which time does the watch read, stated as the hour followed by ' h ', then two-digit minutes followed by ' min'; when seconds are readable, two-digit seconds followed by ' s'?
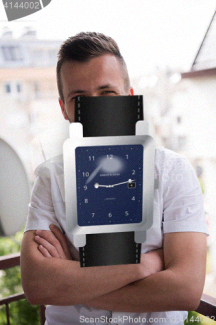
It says 9 h 13 min
